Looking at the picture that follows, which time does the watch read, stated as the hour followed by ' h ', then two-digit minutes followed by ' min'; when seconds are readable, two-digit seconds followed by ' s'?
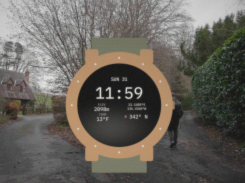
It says 11 h 59 min
